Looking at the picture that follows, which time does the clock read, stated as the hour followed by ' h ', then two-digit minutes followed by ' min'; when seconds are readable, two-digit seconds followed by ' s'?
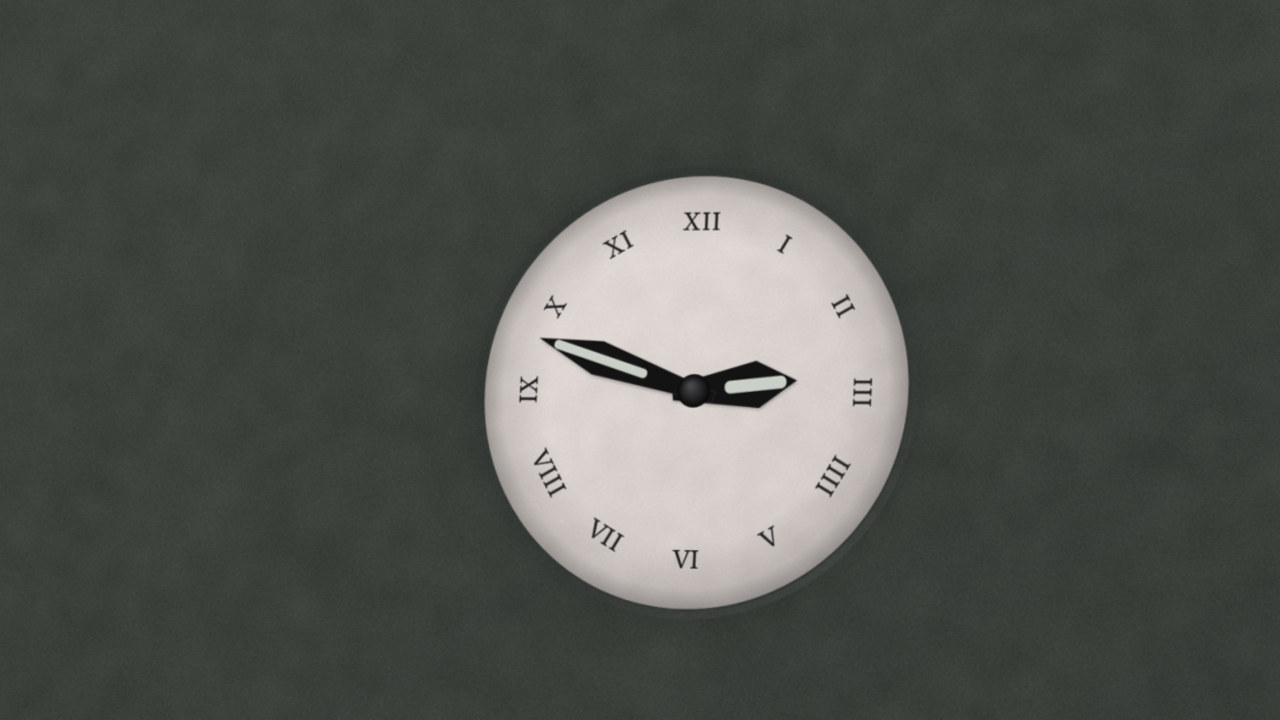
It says 2 h 48 min
